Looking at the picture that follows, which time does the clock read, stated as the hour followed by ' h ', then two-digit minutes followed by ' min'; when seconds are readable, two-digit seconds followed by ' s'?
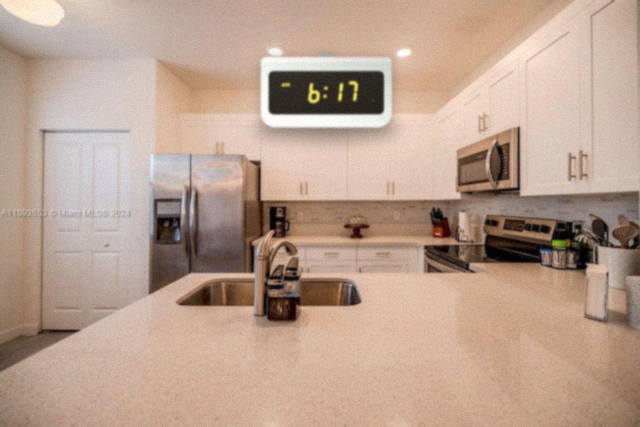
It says 6 h 17 min
